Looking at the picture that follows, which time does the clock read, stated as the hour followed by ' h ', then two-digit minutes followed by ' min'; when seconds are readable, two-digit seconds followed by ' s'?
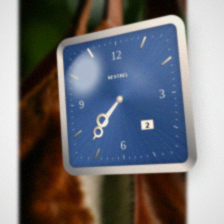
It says 7 h 37 min
